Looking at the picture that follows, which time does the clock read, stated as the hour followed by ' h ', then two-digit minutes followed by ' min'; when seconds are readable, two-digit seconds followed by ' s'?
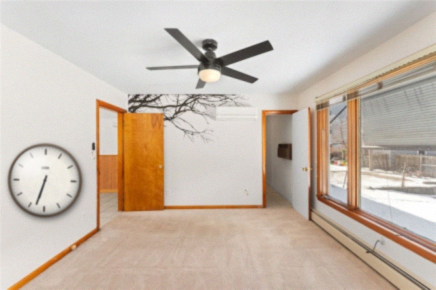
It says 6 h 33 min
